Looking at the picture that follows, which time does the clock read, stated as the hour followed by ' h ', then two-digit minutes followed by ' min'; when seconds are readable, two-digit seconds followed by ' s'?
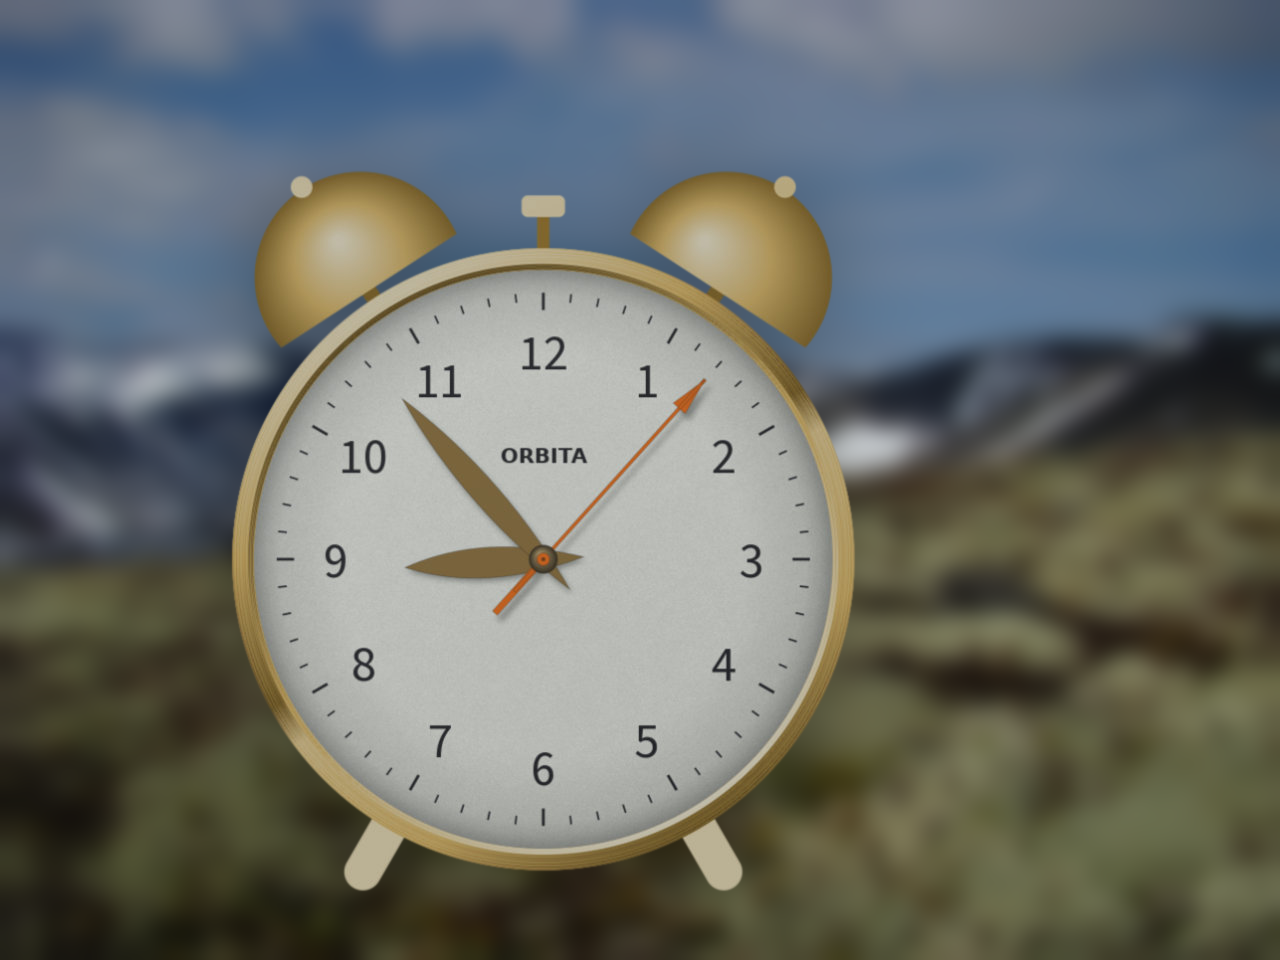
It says 8 h 53 min 07 s
